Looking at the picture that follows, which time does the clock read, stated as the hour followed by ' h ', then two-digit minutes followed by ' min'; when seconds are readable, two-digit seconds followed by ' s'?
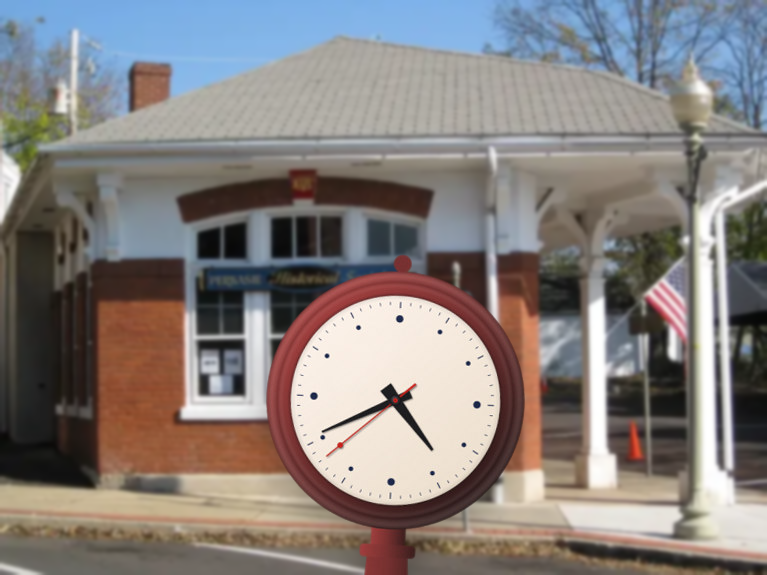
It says 4 h 40 min 38 s
